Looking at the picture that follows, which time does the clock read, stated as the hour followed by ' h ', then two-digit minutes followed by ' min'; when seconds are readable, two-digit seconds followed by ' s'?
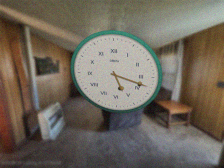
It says 5 h 18 min
